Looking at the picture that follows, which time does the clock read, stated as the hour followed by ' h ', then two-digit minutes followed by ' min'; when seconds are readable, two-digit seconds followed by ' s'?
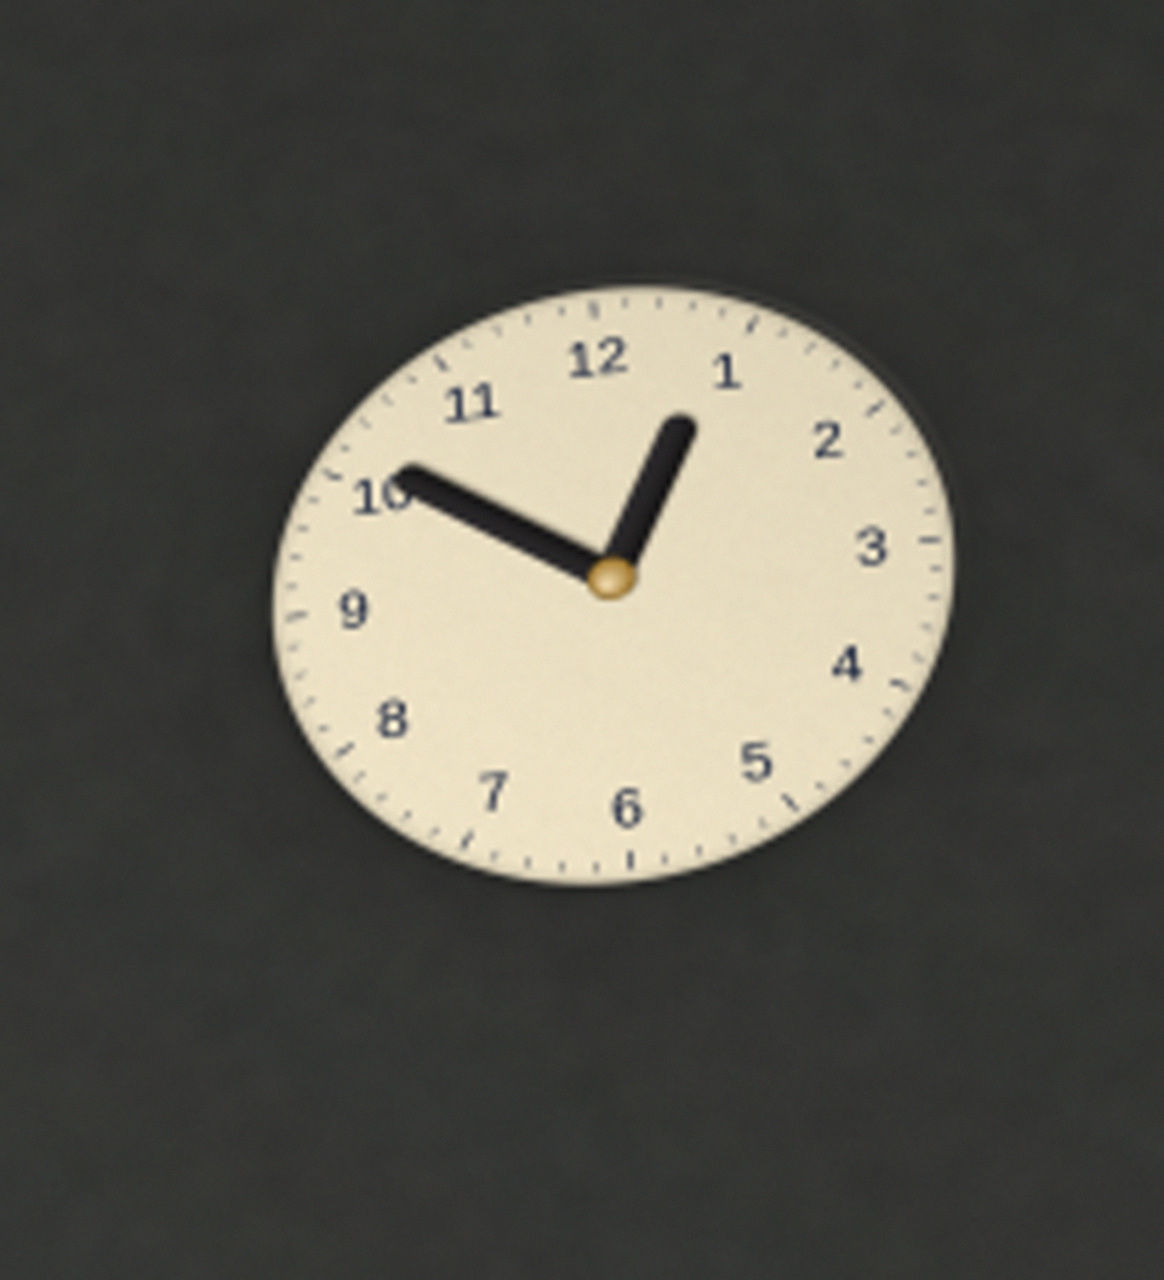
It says 12 h 51 min
